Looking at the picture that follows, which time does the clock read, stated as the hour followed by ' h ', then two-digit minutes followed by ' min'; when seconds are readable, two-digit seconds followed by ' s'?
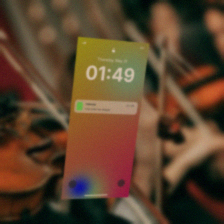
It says 1 h 49 min
